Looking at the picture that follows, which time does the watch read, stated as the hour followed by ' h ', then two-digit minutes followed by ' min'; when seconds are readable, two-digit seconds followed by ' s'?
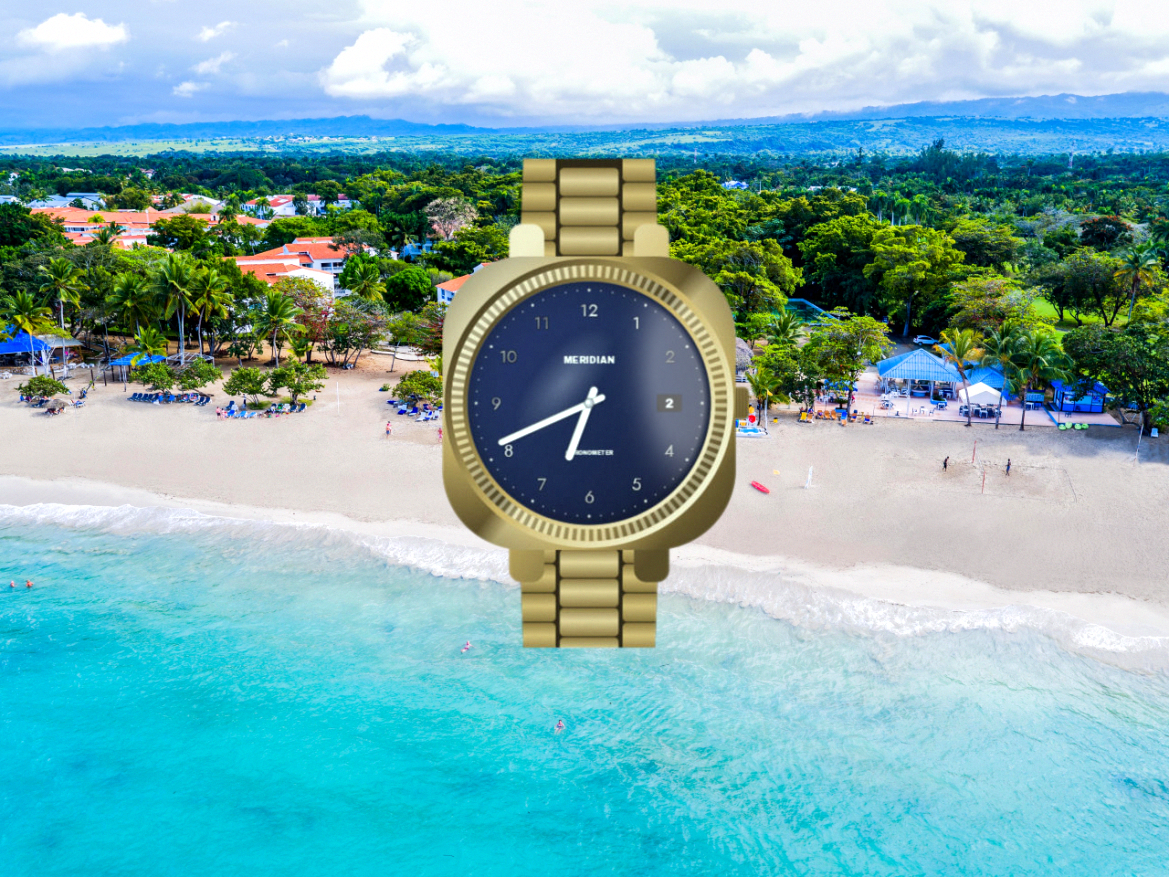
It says 6 h 41 min
